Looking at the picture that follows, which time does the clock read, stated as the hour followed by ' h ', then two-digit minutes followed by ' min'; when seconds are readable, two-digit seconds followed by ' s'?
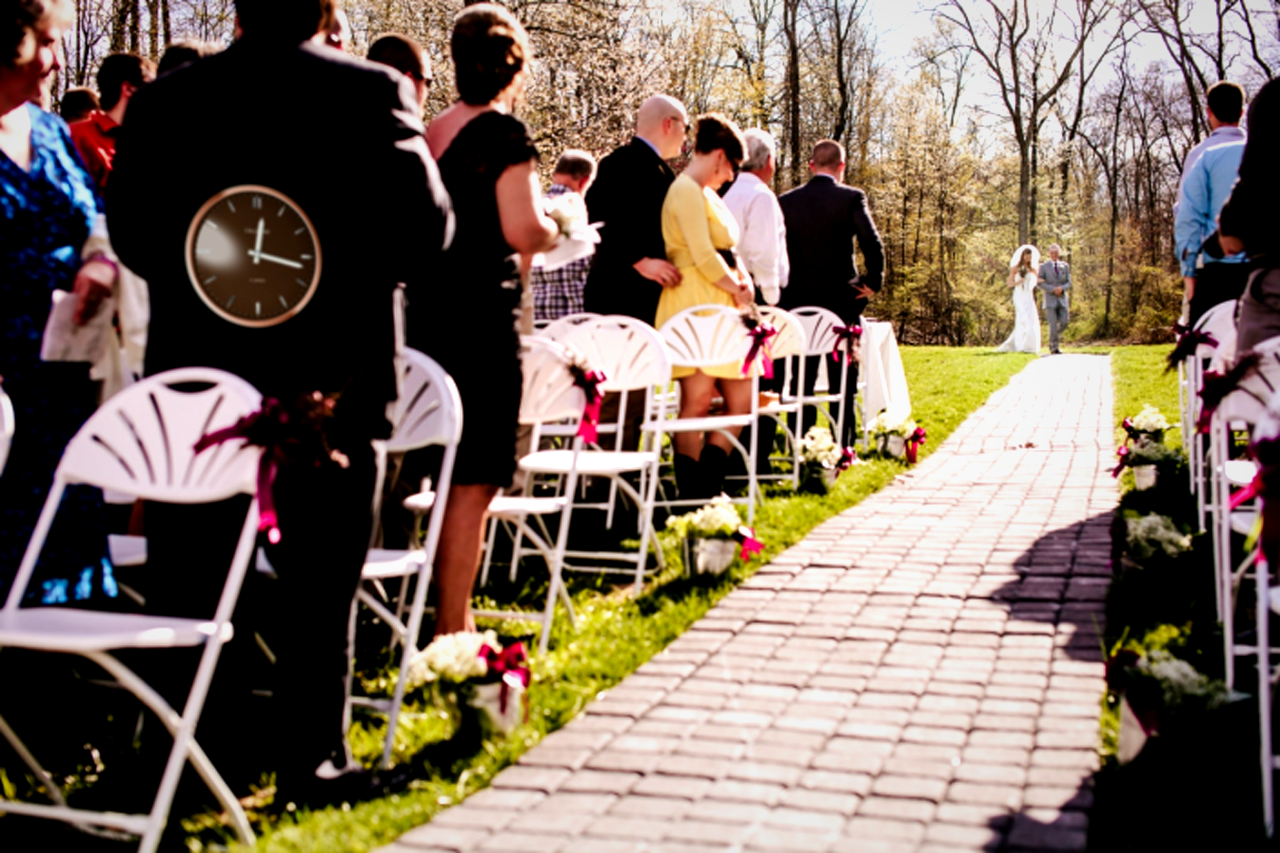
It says 12 h 17 min
